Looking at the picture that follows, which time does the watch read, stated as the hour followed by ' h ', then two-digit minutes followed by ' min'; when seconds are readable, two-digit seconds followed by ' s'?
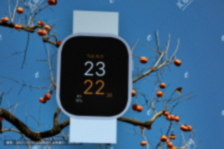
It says 23 h 22 min
